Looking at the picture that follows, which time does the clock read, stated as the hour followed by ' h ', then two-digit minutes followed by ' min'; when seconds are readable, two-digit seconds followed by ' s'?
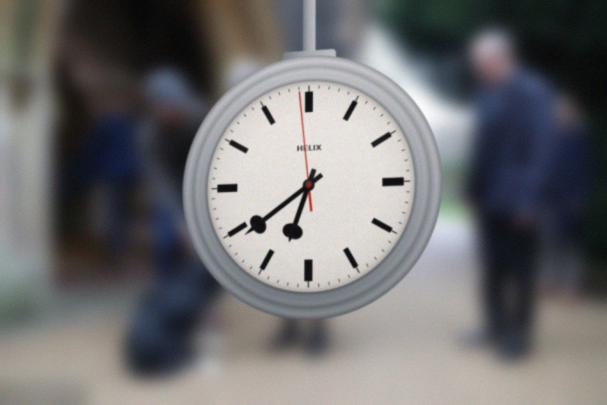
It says 6 h 38 min 59 s
